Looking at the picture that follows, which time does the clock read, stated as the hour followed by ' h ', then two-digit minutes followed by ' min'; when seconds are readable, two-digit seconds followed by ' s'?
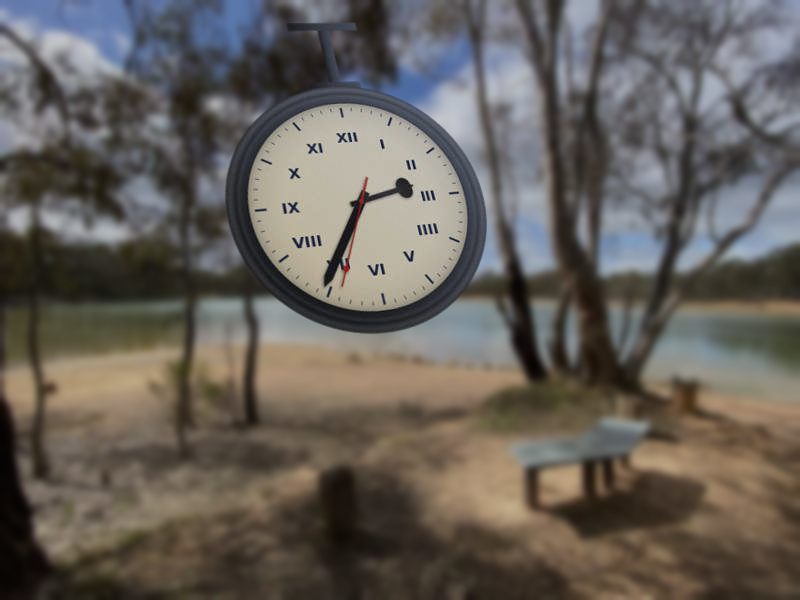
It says 2 h 35 min 34 s
